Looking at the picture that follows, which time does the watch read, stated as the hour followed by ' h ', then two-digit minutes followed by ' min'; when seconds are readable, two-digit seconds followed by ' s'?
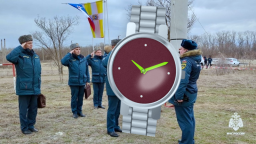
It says 10 h 11 min
